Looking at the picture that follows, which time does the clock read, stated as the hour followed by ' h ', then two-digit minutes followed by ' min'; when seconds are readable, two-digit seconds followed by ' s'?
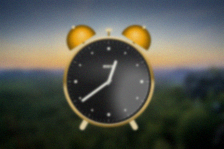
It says 12 h 39 min
